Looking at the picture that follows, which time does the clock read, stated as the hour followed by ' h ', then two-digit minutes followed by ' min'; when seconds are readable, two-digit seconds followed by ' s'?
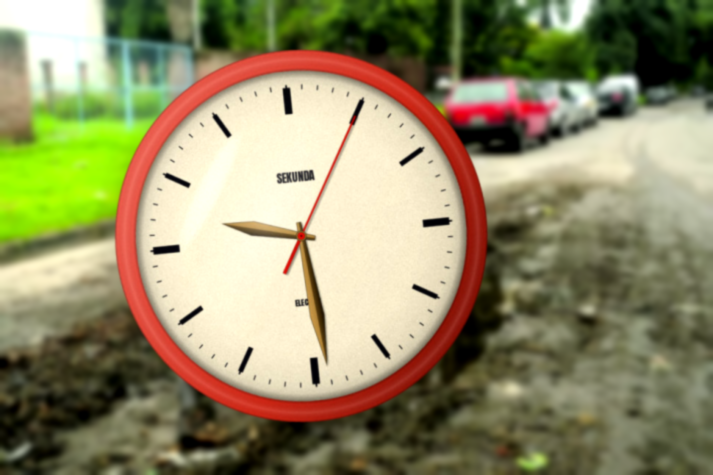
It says 9 h 29 min 05 s
